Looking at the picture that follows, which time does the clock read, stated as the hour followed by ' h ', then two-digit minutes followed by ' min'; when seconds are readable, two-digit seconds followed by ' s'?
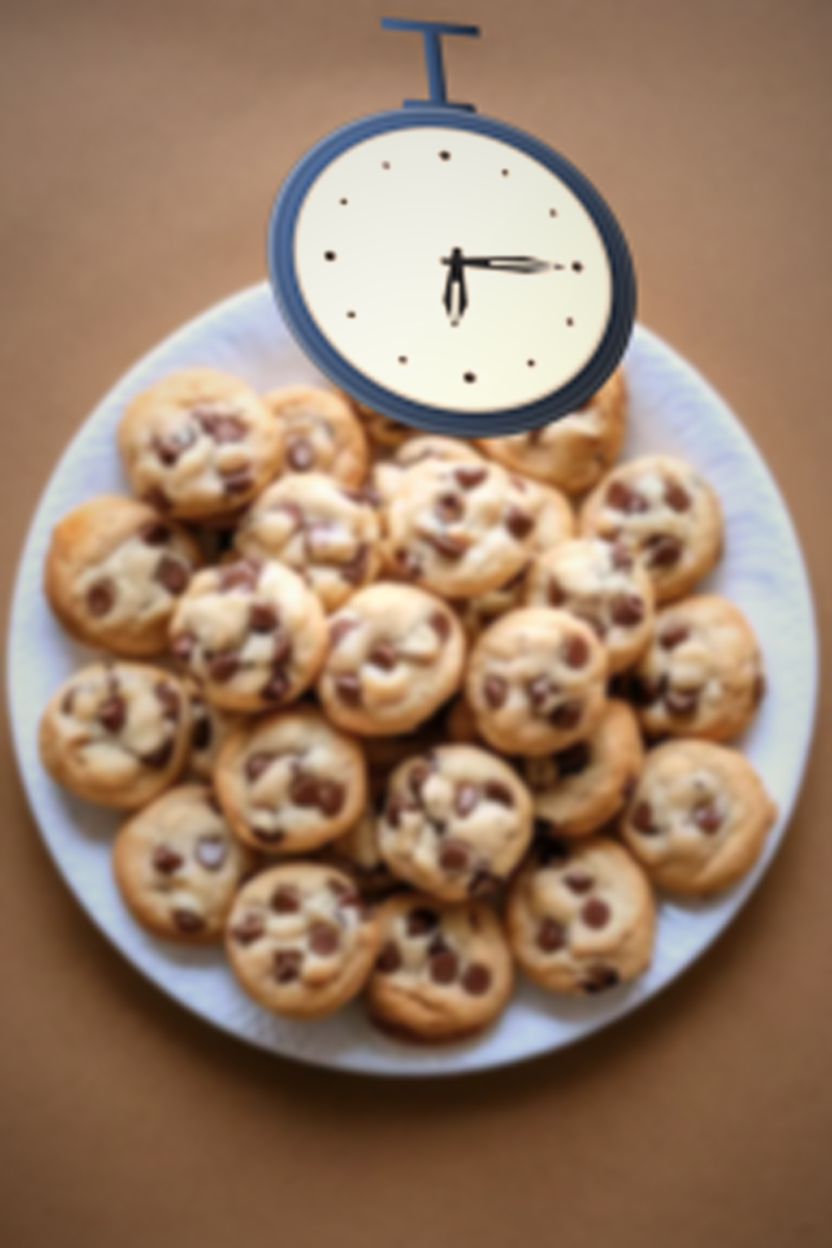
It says 6 h 15 min
